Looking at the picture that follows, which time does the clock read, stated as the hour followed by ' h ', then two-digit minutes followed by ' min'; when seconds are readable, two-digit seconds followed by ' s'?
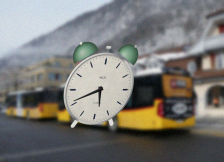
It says 5 h 41 min
